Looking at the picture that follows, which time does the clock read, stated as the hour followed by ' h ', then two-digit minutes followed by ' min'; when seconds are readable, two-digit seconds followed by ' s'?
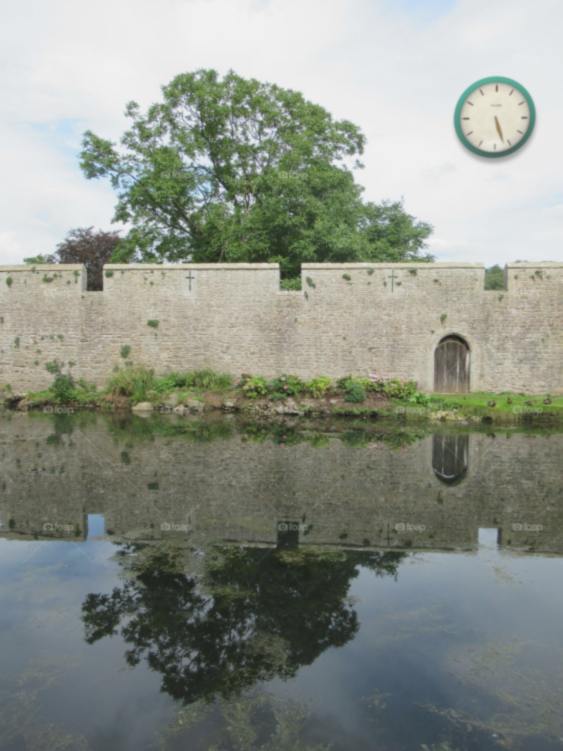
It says 5 h 27 min
